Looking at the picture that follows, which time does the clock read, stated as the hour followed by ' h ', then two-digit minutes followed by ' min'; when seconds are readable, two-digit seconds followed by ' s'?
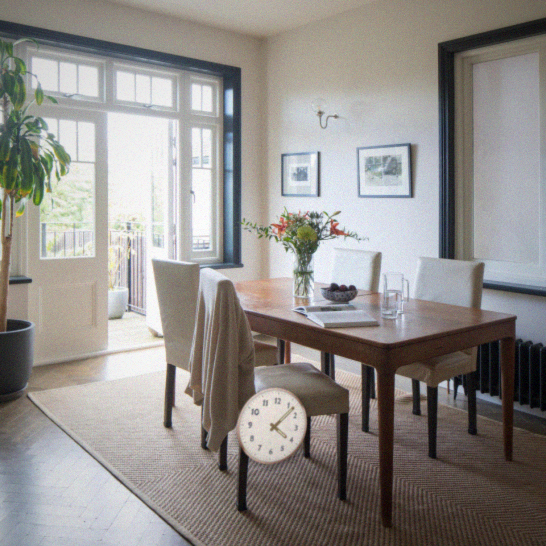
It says 4 h 07 min
